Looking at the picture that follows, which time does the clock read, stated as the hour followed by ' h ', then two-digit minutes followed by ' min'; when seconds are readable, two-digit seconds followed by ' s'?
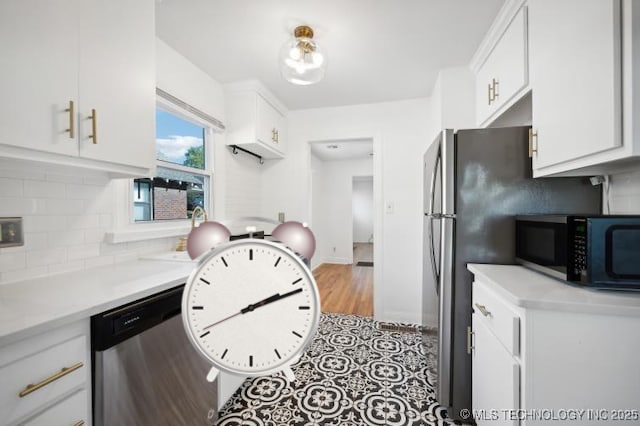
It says 2 h 11 min 41 s
